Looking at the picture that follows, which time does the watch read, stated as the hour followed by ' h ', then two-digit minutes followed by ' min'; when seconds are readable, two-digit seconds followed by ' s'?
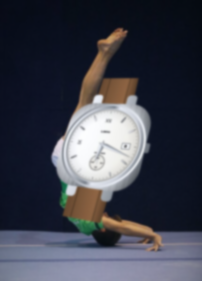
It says 6 h 18 min
